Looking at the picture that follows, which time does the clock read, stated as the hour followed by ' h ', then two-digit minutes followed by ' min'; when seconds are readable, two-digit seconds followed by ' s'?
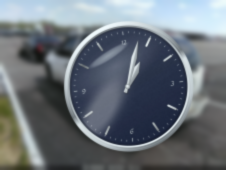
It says 1 h 03 min
